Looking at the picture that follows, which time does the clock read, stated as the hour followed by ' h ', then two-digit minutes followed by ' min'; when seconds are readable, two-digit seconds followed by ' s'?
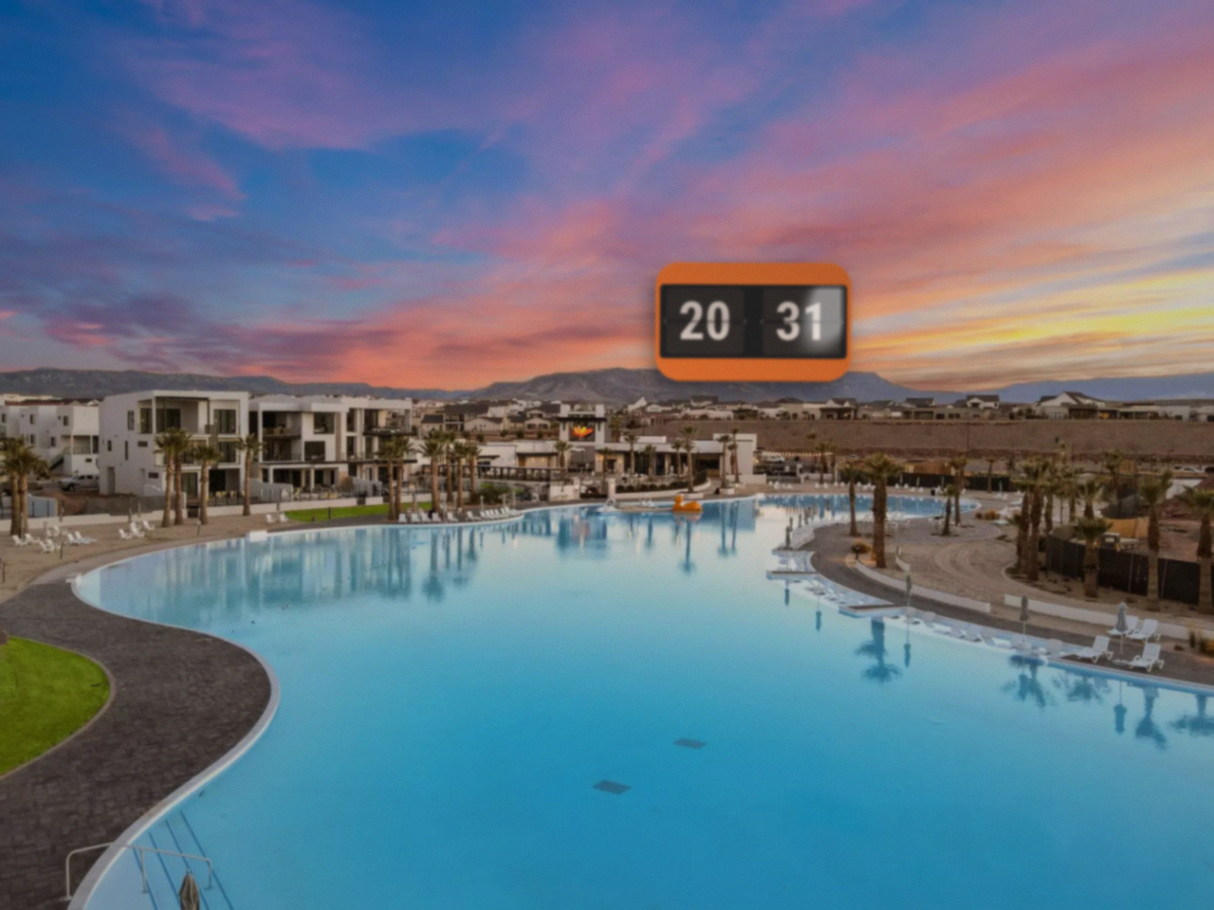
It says 20 h 31 min
